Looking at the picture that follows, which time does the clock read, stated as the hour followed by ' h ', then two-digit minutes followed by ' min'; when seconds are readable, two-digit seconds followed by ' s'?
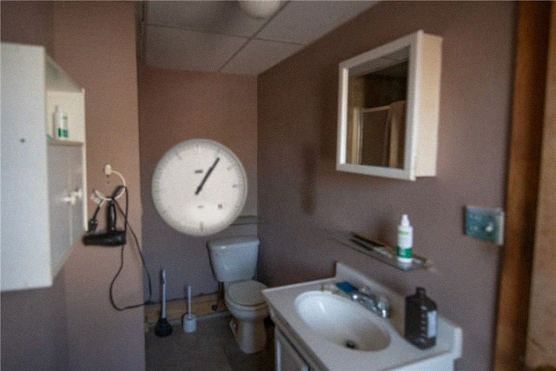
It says 1 h 06 min
